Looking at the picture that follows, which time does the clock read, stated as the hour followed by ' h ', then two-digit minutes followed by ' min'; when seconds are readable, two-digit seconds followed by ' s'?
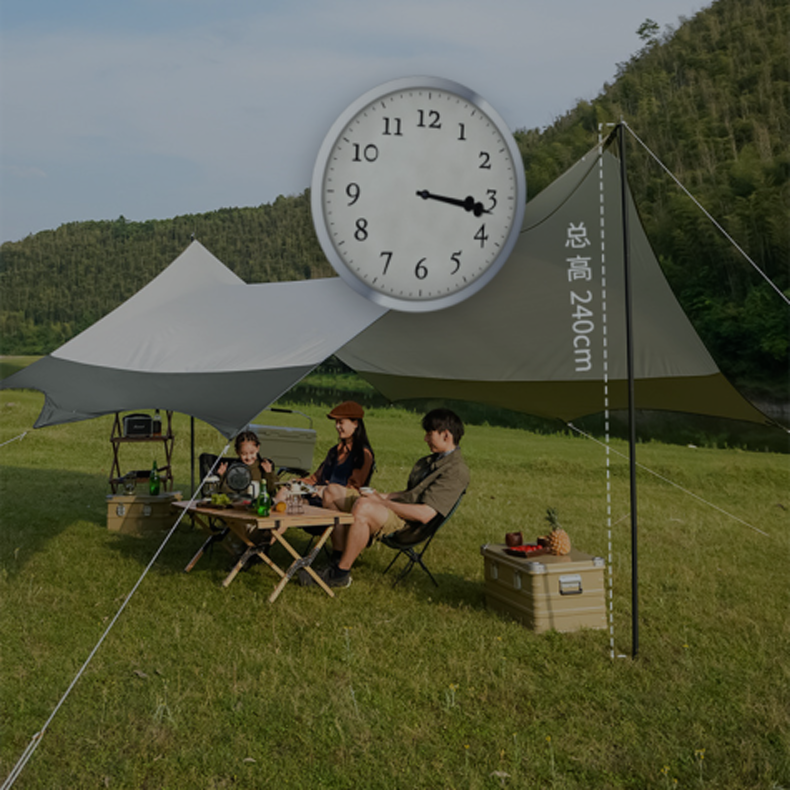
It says 3 h 17 min
